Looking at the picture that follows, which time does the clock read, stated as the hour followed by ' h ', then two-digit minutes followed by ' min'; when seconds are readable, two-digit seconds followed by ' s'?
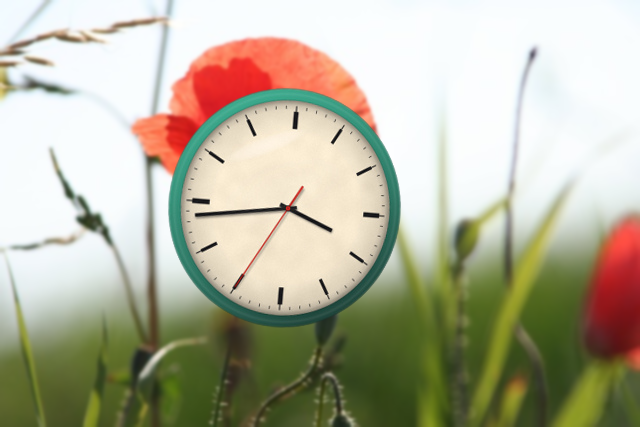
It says 3 h 43 min 35 s
